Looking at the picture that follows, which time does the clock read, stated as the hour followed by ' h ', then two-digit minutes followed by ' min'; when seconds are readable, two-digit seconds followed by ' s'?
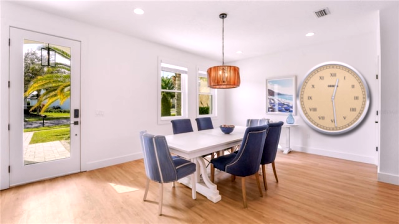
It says 12 h 29 min
